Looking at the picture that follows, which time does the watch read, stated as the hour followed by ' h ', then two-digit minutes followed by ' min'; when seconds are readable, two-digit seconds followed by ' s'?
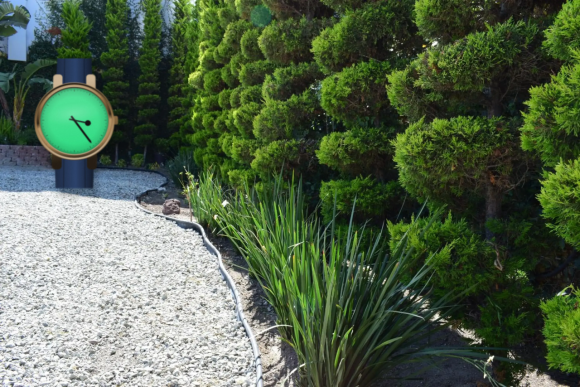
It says 3 h 24 min
